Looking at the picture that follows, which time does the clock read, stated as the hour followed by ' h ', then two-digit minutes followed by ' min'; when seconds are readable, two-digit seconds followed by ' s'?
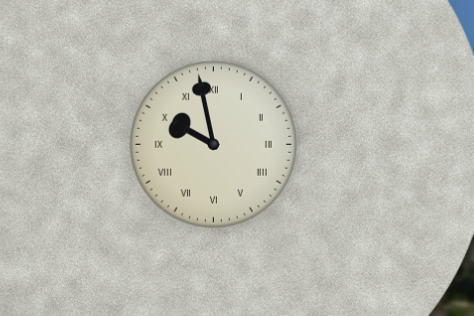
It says 9 h 58 min
